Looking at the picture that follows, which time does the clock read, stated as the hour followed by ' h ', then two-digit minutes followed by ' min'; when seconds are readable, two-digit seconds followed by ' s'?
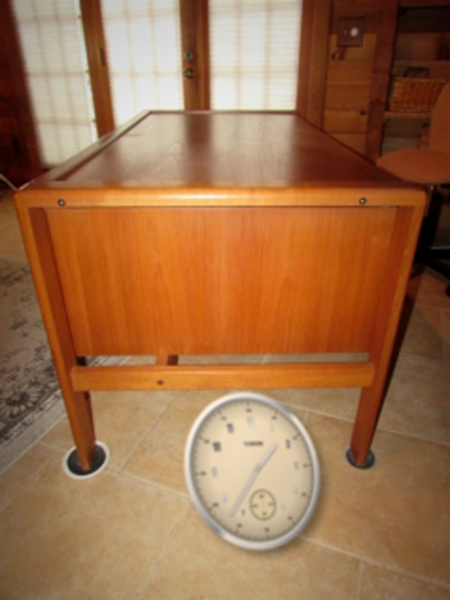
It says 1 h 37 min
